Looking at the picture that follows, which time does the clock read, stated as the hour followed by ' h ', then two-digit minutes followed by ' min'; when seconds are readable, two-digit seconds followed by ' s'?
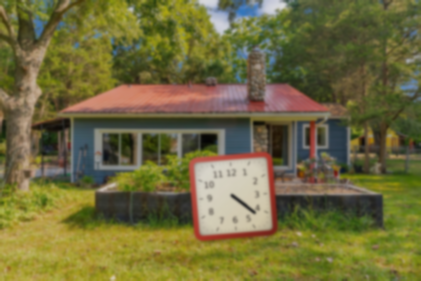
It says 4 h 22 min
